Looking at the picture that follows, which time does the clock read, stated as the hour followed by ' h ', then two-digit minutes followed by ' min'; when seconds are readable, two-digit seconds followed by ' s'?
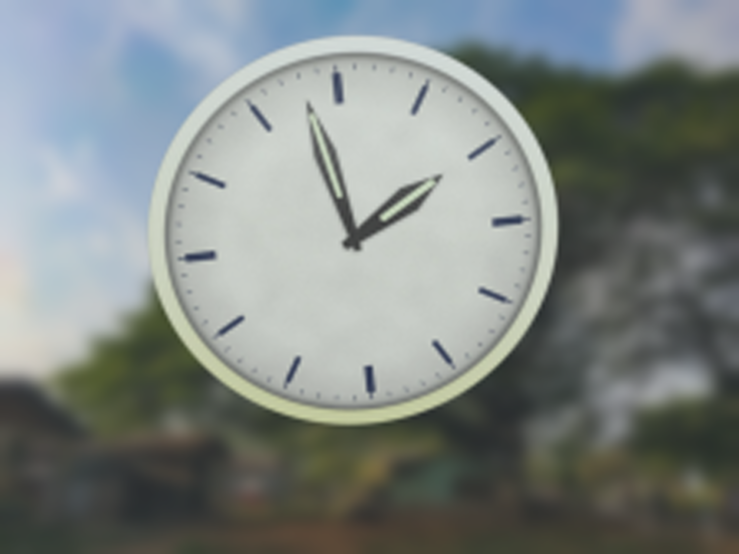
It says 1 h 58 min
